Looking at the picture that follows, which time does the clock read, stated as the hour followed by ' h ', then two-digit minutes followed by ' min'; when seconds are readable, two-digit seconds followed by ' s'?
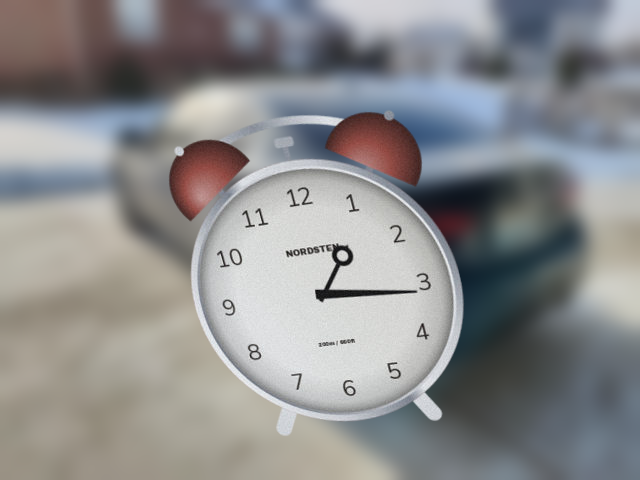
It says 1 h 16 min
